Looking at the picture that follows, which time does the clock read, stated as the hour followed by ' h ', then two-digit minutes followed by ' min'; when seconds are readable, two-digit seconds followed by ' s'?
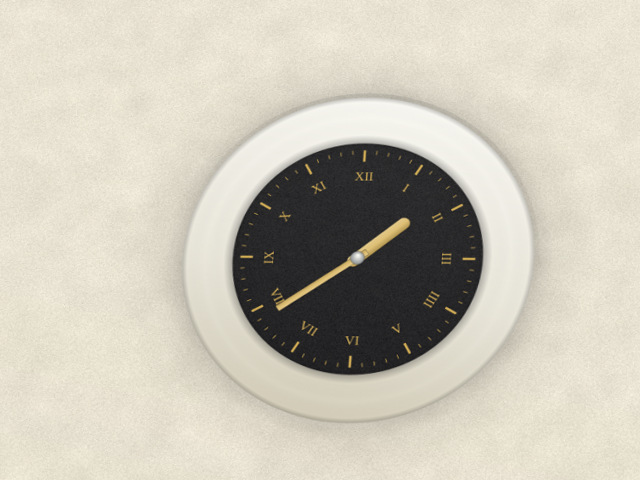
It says 1 h 39 min
